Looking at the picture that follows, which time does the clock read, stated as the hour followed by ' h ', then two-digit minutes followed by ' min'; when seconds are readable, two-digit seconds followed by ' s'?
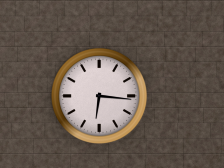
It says 6 h 16 min
